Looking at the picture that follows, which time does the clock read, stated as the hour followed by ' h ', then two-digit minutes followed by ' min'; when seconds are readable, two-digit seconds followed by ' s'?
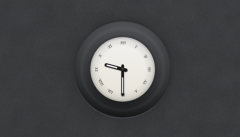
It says 9 h 30 min
